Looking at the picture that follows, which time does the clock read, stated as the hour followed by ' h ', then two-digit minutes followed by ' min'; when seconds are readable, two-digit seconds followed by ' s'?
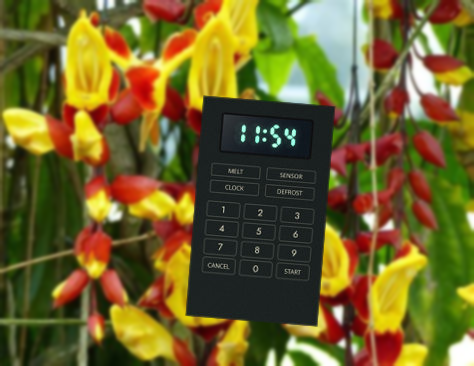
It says 11 h 54 min
